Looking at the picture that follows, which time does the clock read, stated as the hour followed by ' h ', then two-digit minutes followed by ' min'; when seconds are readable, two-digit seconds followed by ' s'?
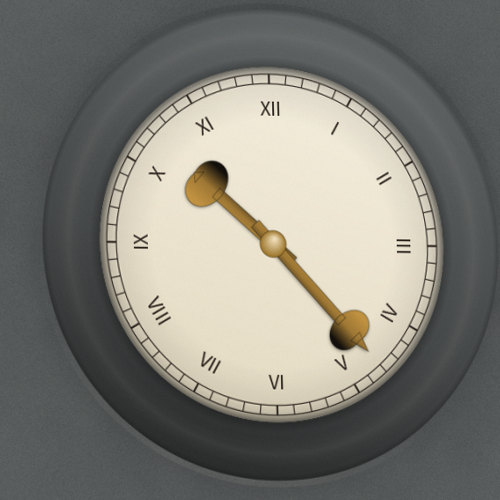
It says 10 h 23 min
